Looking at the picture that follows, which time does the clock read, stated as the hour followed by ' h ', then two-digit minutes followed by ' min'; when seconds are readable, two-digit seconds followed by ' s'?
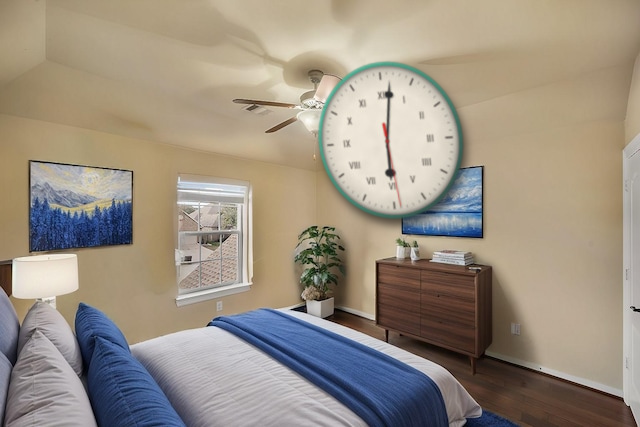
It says 6 h 01 min 29 s
